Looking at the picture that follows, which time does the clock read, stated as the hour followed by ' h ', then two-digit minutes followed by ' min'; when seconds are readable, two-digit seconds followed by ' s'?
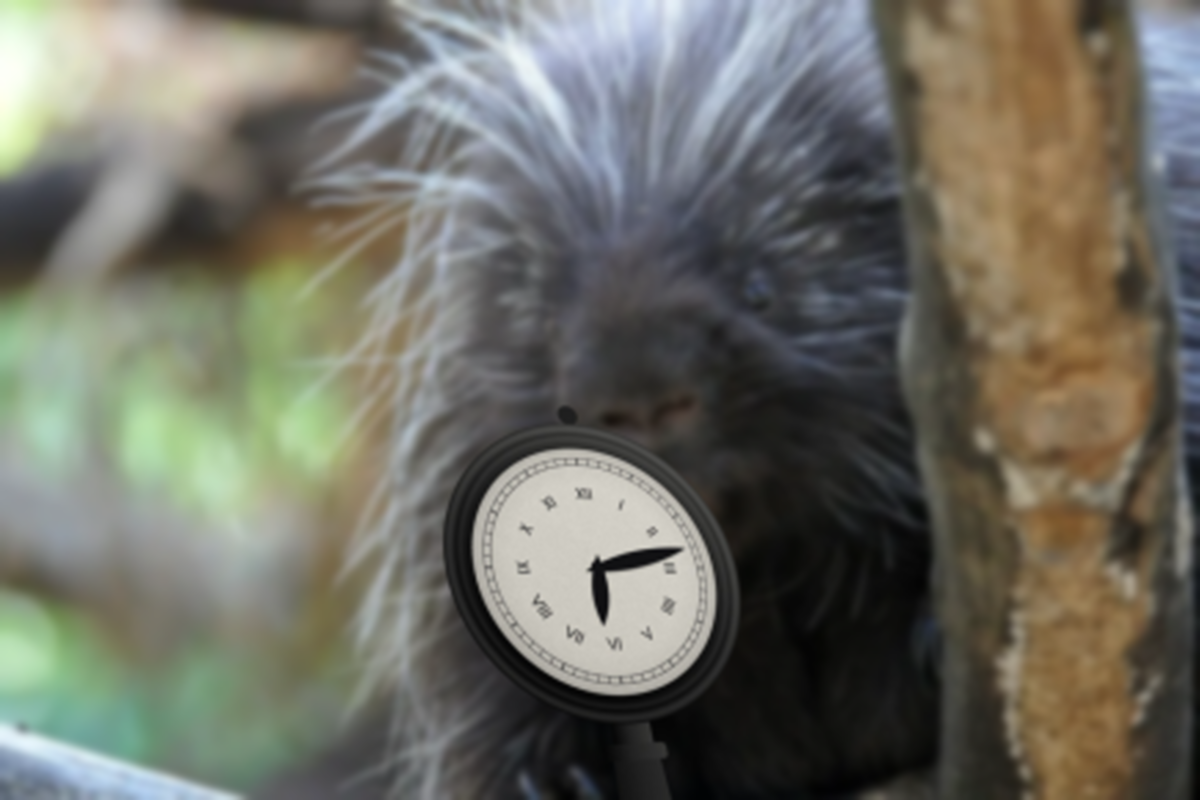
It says 6 h 13 min
